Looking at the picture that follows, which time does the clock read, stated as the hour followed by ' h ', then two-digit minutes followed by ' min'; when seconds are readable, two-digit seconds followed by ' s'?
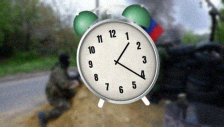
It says 1 h 21 min
